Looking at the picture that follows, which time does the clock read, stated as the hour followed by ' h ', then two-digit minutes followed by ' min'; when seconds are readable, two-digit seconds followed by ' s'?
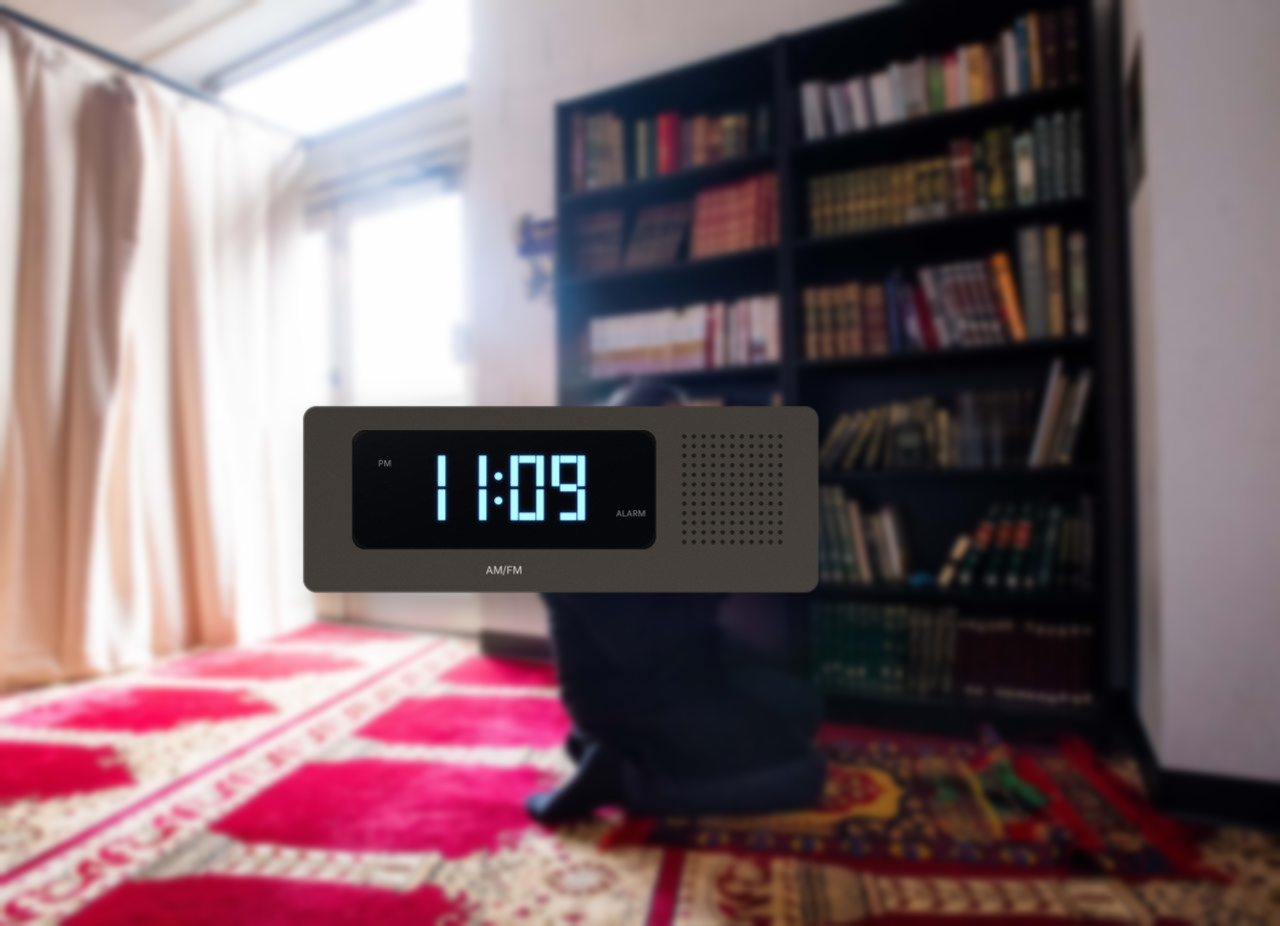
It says 11 h 09 min
